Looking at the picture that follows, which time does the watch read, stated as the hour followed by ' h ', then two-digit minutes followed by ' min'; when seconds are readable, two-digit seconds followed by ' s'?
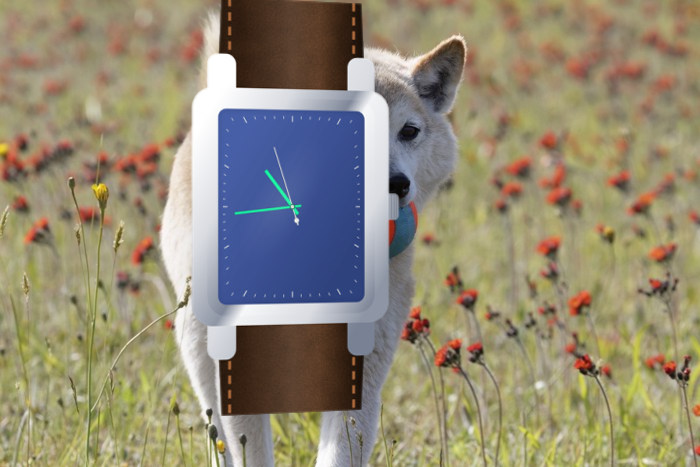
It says 10 h 43 min 57 s
